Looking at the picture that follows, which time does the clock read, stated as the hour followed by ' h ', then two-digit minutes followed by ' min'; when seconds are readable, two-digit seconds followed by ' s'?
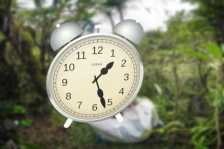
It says 1 h 27 min
